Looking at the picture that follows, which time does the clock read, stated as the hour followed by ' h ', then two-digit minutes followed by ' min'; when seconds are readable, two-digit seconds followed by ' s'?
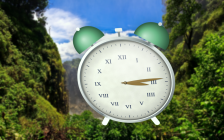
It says 3 h 14 min
